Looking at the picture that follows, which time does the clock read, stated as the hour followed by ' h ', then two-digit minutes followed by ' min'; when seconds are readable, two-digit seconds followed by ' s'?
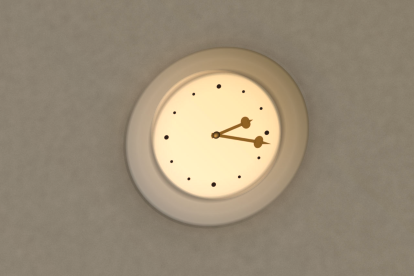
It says 2 h 17 min
